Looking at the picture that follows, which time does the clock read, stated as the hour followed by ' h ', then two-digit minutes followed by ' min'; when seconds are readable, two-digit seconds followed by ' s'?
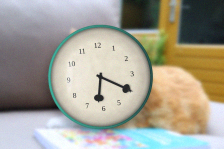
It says 6 h 20 min
